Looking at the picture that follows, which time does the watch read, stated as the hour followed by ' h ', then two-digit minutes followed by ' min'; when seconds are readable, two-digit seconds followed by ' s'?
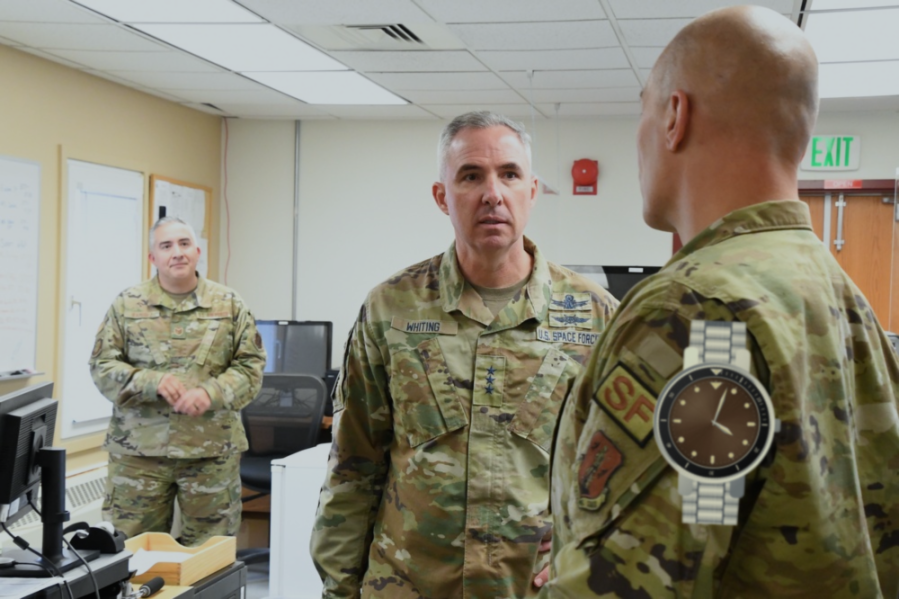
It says 4 h 03 min
